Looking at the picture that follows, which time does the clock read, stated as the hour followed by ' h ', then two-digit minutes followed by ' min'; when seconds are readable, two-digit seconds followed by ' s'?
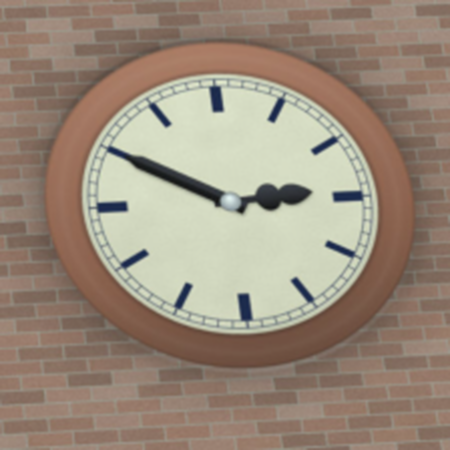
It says 2 h 50 min
